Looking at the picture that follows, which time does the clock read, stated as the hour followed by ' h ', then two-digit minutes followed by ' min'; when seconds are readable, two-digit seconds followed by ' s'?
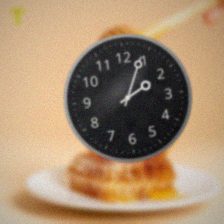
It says 2 h 04 min
